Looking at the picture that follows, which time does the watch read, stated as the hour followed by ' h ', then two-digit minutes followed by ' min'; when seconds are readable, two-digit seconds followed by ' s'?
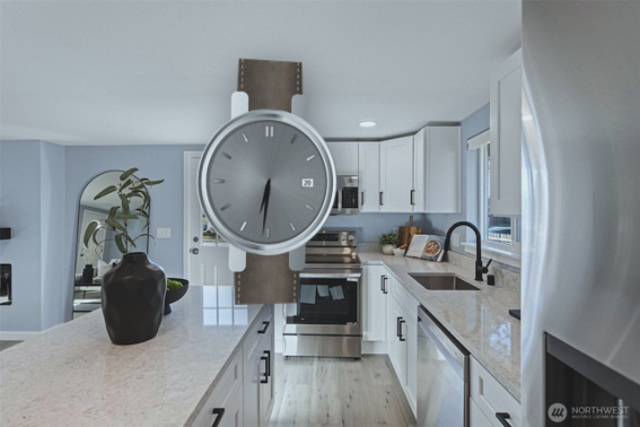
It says 6 h 31 min
